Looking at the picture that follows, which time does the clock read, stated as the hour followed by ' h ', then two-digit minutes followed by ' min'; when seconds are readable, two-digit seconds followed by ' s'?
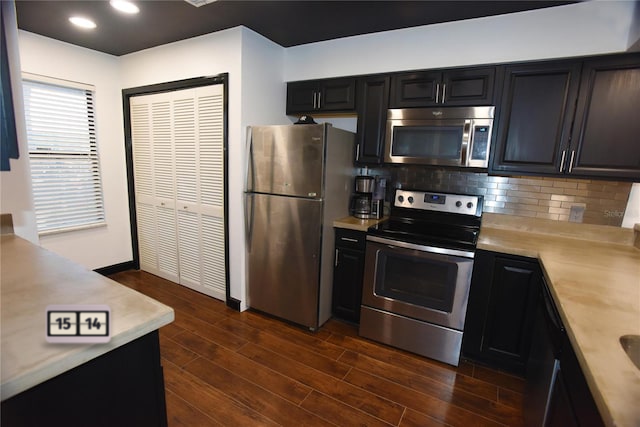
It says 15 h 14 min
